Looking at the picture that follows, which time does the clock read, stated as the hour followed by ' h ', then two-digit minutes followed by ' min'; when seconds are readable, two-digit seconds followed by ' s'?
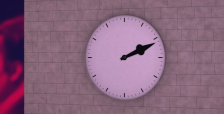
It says 2 h 11 min
